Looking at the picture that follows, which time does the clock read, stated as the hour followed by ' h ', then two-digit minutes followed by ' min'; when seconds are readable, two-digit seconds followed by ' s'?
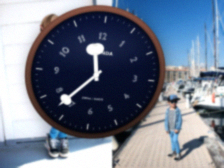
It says 11 h 37 min
